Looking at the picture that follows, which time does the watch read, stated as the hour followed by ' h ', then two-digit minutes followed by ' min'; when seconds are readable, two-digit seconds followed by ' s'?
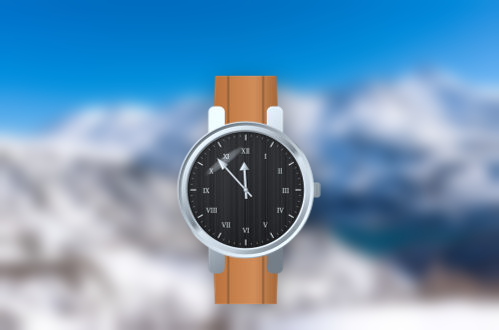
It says 11 h 53 min
